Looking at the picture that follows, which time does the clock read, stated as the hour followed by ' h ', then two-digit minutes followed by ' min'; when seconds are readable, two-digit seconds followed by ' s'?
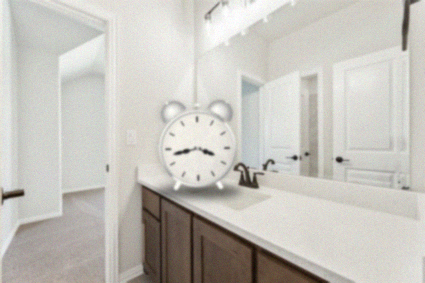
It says 3 h 43 min
